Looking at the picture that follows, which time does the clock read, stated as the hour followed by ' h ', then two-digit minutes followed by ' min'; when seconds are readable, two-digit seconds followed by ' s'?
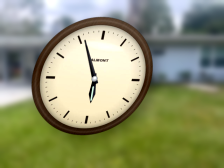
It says 5 h 56 min
